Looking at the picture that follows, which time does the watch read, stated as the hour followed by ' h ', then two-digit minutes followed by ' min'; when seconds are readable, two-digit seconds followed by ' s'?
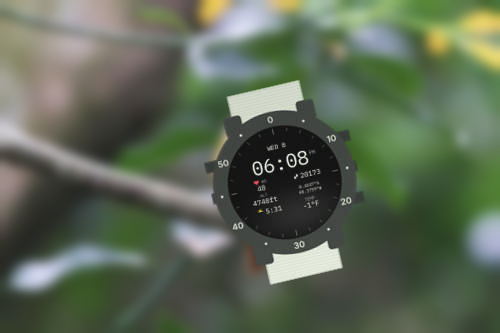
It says 6 h 08 min
